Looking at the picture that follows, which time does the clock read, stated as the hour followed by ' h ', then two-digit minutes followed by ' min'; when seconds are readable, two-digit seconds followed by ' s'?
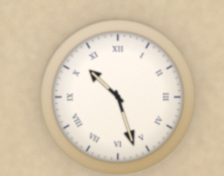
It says 10 h 27 min
